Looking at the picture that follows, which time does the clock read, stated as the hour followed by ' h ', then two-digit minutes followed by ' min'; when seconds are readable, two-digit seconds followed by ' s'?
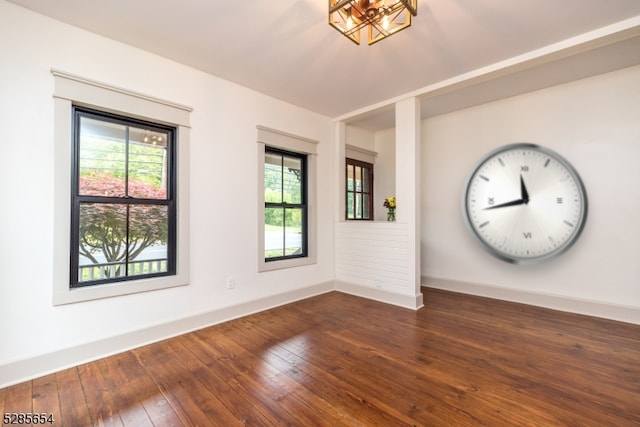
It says 11 h 43 min
